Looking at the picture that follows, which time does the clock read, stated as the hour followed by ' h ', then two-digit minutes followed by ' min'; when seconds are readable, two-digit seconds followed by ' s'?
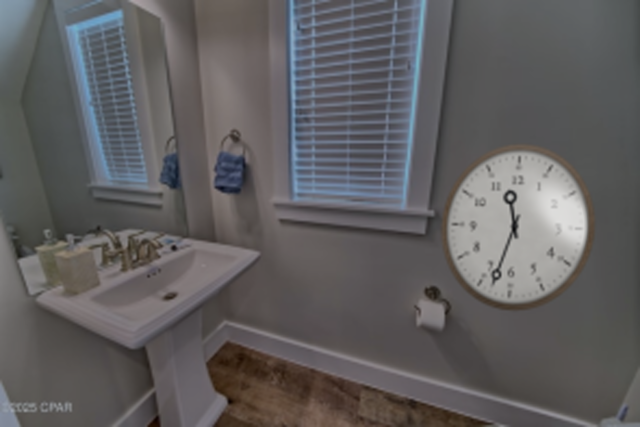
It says 11 h 33 min
